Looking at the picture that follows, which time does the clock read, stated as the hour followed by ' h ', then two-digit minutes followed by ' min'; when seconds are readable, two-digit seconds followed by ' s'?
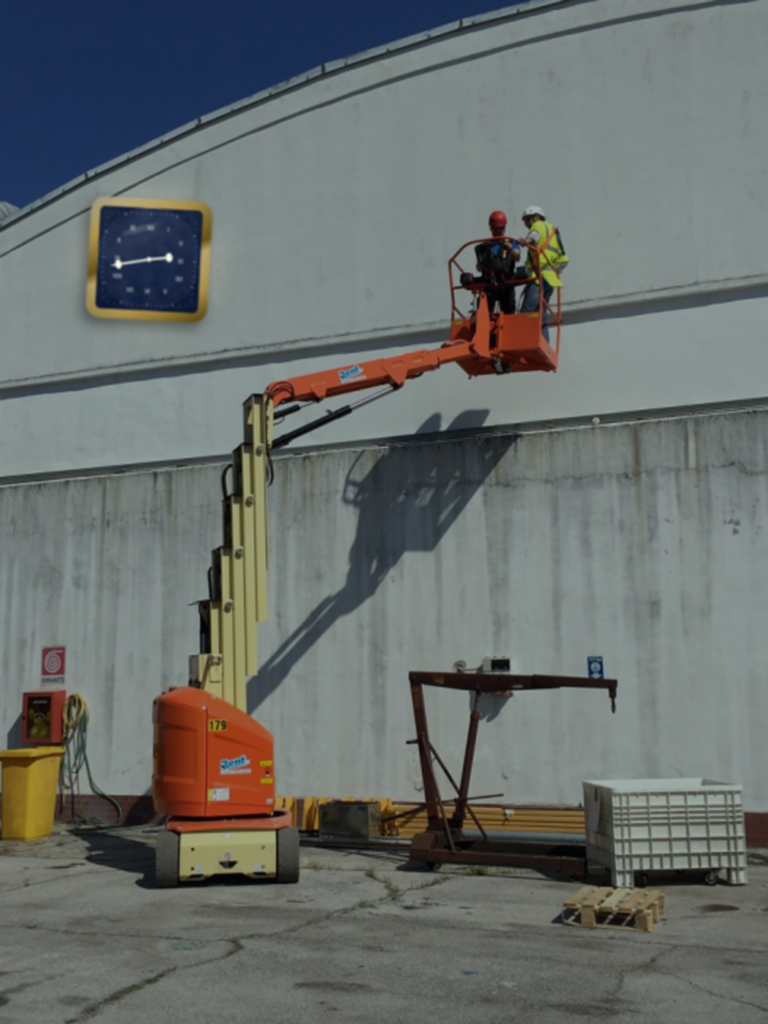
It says 2 h 43 min
